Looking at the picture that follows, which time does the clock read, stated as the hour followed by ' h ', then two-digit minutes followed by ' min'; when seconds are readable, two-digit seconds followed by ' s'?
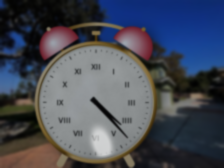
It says 4 h 23 min
